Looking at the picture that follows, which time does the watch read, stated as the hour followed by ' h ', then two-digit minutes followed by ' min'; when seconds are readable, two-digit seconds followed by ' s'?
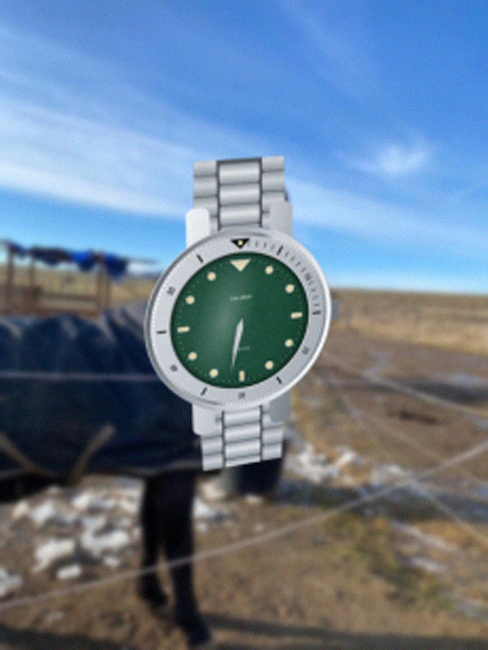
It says 6 h 32 min
